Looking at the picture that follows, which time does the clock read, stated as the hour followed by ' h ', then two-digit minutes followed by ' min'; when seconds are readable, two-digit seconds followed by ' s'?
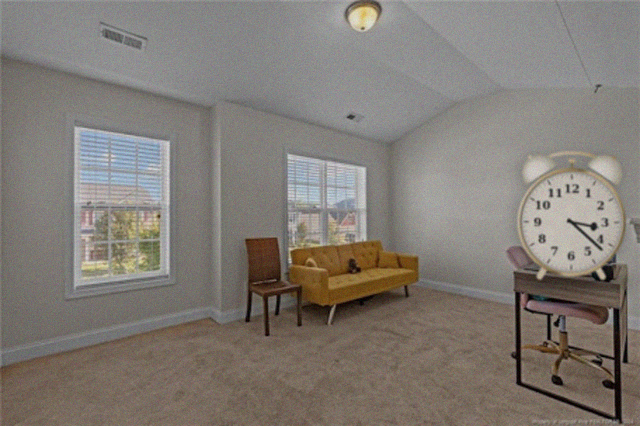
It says 3 h 22 min
